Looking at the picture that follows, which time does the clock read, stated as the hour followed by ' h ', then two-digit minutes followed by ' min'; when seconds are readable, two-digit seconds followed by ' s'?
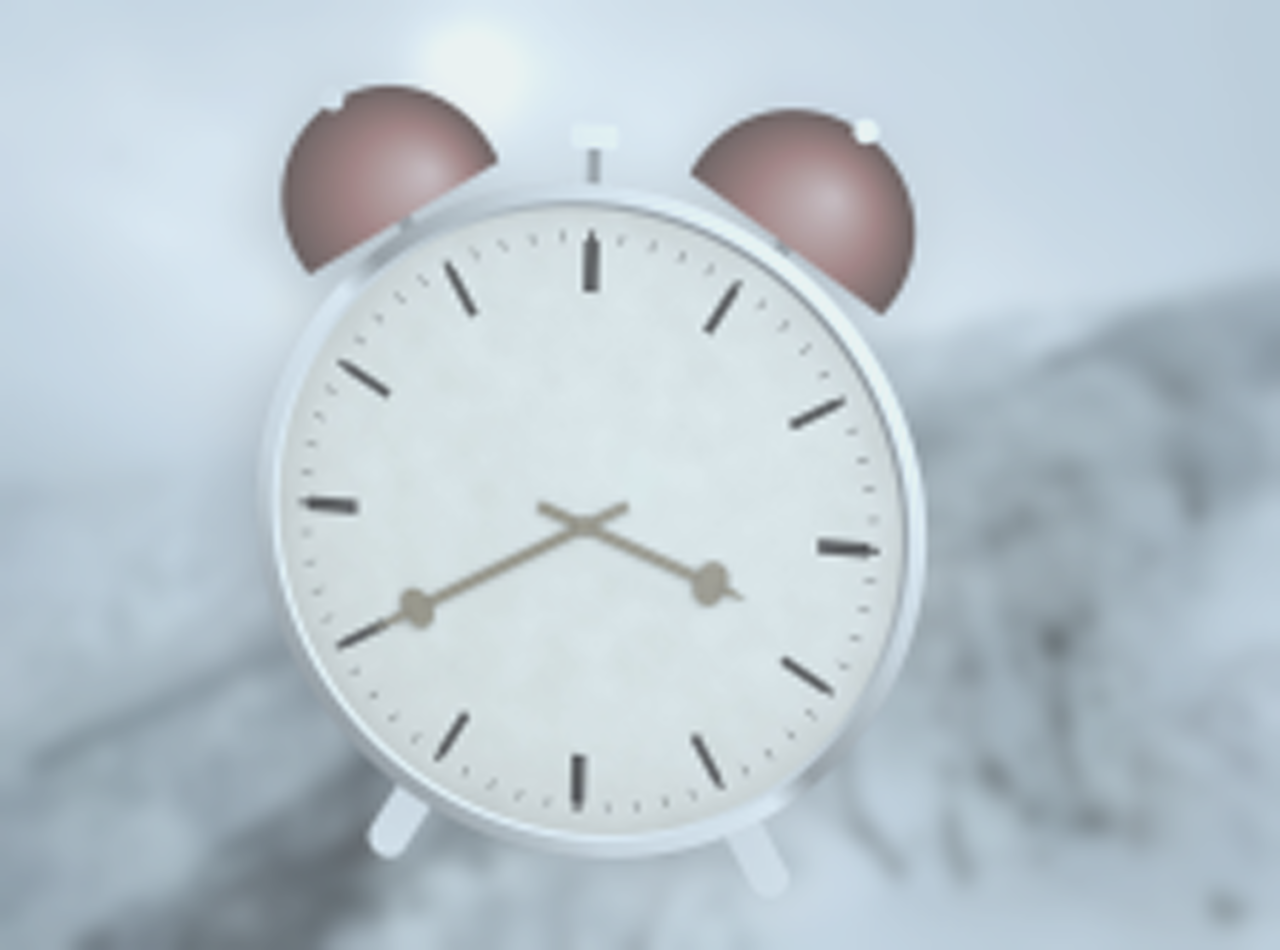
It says 3 h 40 min
